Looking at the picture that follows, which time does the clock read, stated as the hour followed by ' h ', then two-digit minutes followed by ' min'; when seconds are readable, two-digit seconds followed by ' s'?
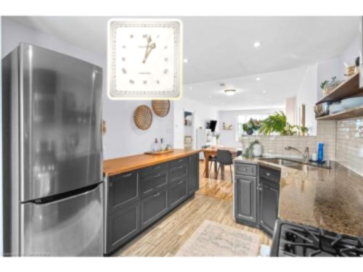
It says 1 h 02 min
